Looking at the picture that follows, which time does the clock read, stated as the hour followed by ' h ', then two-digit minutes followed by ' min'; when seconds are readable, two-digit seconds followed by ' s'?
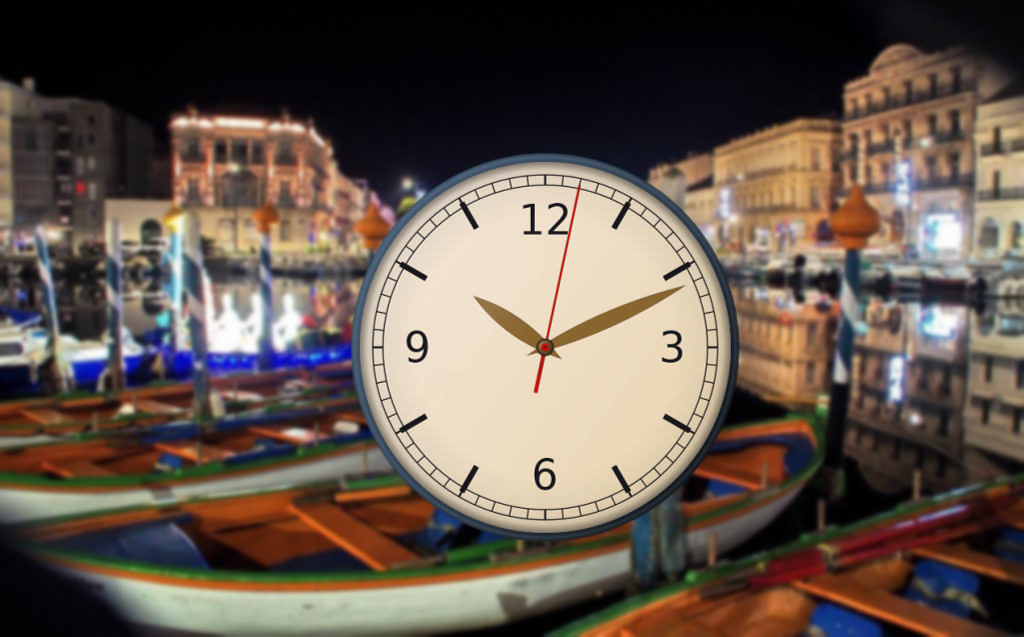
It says 10 h 11 min 02 s
